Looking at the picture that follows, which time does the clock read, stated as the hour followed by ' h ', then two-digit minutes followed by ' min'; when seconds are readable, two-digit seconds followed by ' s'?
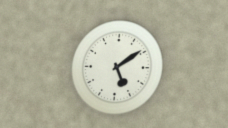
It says 5 h 09 min
